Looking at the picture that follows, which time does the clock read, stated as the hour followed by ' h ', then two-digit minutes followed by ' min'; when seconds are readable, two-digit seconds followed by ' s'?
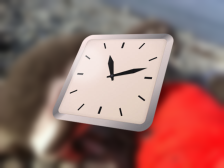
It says 11 h 12 min
